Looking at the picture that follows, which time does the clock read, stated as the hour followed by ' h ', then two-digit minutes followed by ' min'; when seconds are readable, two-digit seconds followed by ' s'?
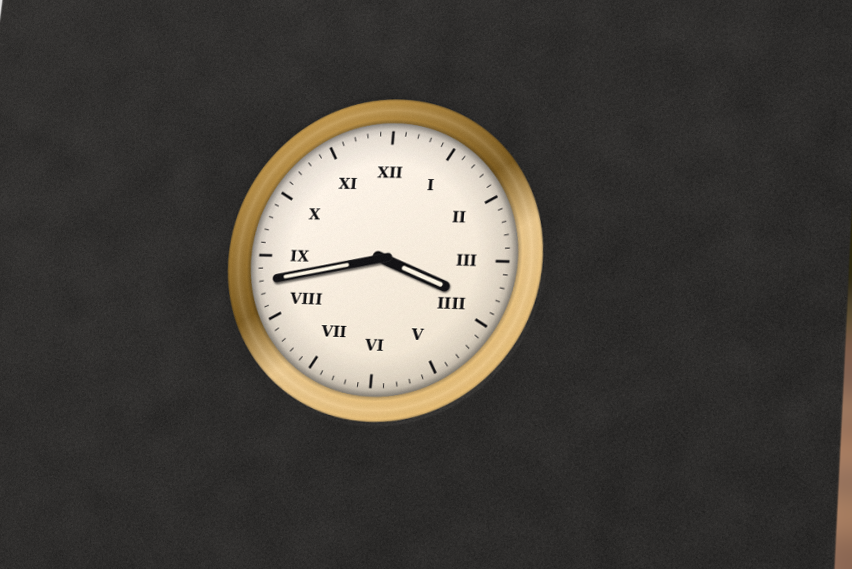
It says 3 h 43 min
